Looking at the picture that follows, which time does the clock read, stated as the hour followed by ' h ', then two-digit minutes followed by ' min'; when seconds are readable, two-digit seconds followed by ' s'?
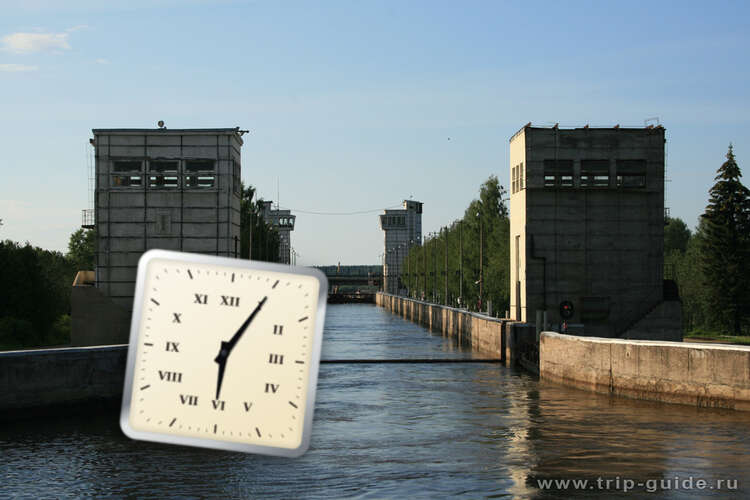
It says 6 h 05 min
